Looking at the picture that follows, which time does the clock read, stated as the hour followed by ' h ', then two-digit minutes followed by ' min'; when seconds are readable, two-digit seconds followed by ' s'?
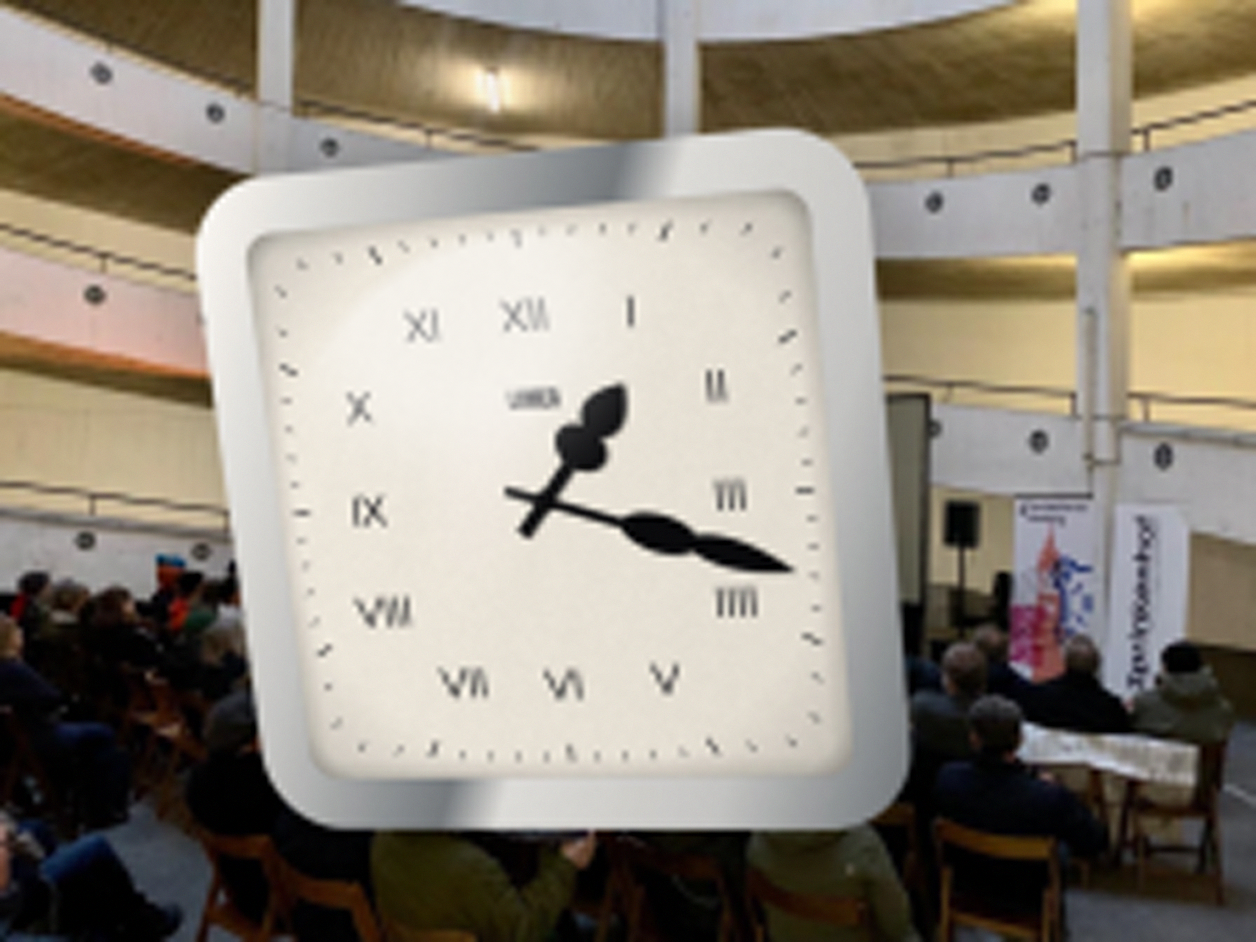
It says 1 h 18 min
